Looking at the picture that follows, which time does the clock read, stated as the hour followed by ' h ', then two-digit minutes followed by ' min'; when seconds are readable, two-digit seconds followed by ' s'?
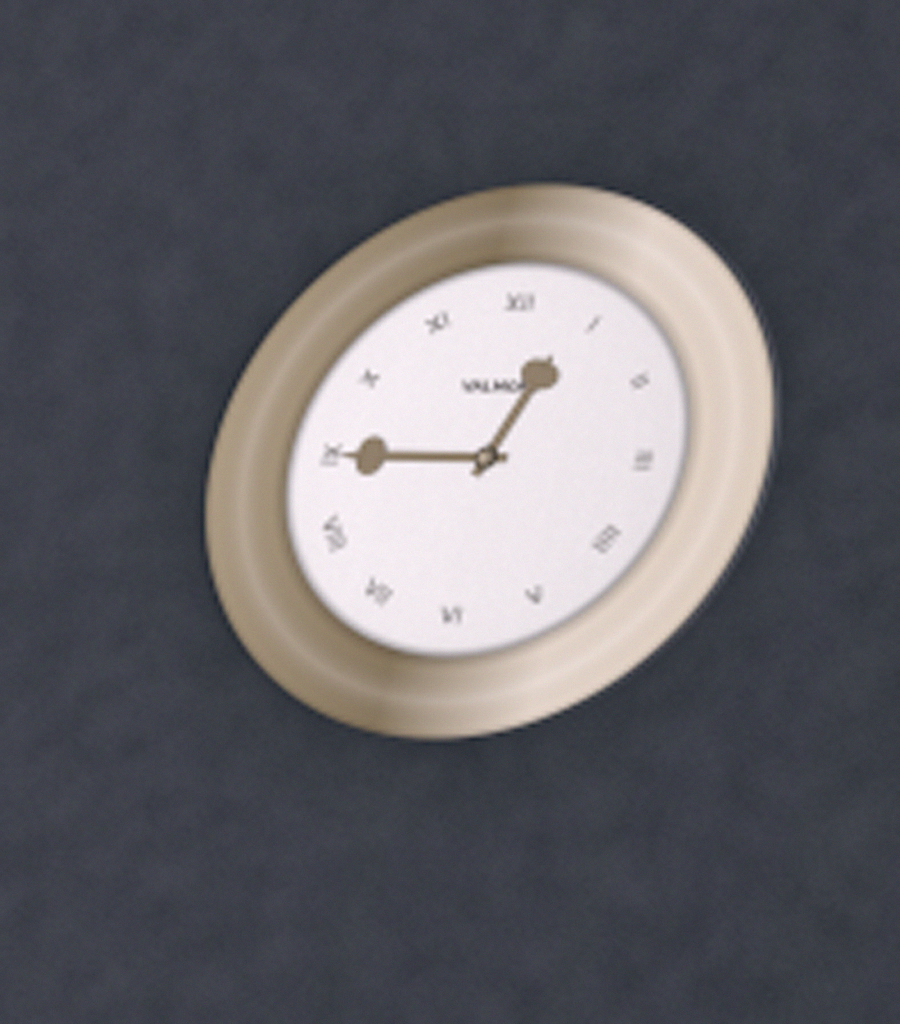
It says 12 h 45 min
